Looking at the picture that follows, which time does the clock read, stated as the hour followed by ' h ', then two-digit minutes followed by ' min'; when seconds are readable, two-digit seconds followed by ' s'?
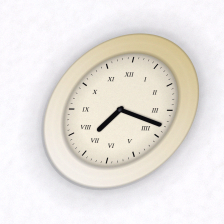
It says 7 h 18 min
